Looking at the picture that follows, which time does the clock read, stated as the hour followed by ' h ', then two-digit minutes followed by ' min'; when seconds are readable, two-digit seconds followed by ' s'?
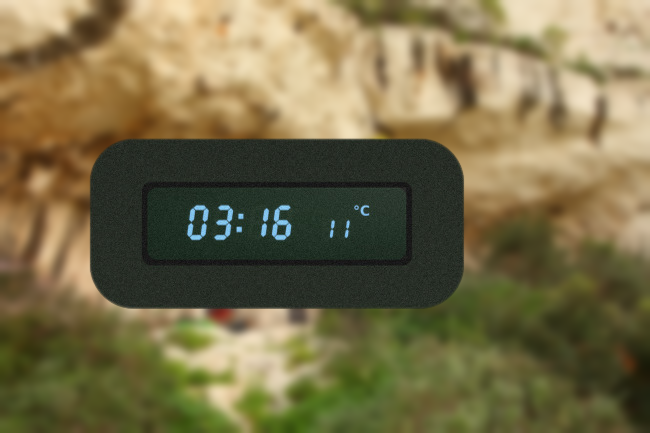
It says 3 h 16 min
